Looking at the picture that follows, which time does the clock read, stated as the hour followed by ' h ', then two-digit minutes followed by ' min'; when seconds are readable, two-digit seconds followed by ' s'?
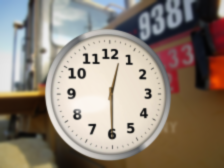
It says 12 h 30 min
